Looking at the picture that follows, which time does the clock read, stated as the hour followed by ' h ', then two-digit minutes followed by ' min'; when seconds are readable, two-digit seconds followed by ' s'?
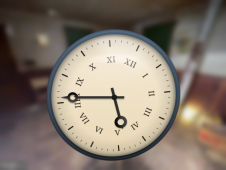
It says 4 h 41 min
